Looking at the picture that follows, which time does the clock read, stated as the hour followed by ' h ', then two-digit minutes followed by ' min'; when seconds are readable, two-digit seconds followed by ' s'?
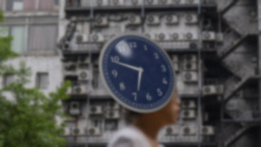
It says 6 h 49 min
